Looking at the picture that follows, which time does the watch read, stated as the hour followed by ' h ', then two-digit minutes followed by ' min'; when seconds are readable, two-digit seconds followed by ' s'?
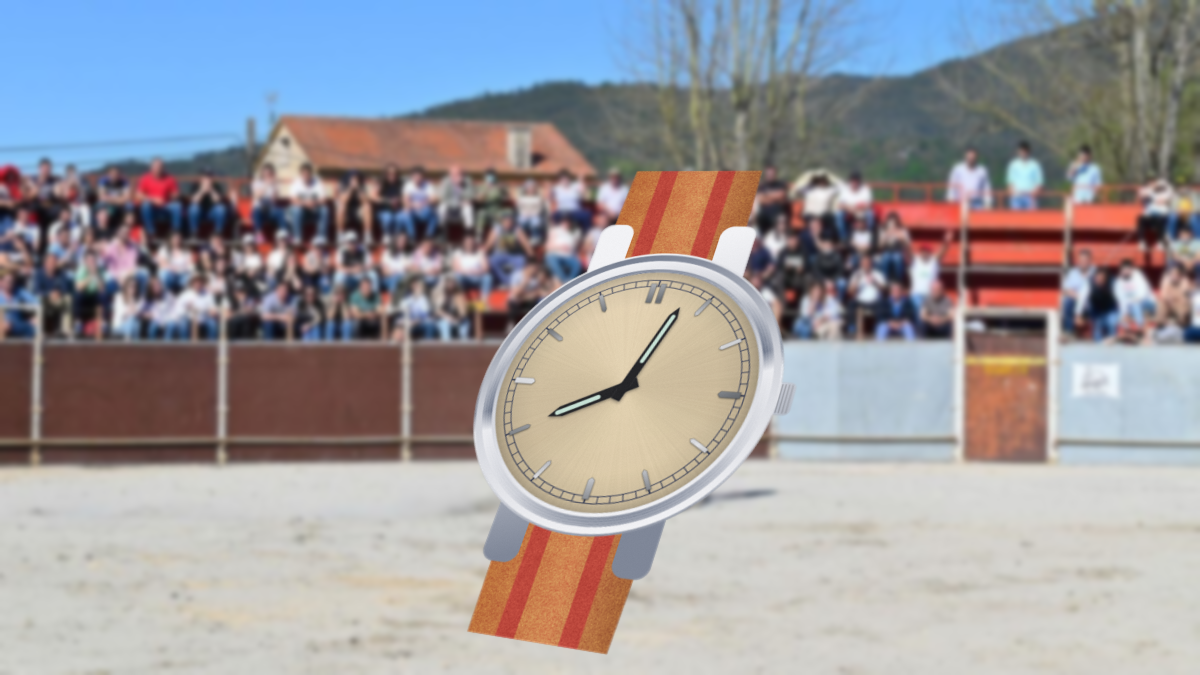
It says 8 h 03 min
